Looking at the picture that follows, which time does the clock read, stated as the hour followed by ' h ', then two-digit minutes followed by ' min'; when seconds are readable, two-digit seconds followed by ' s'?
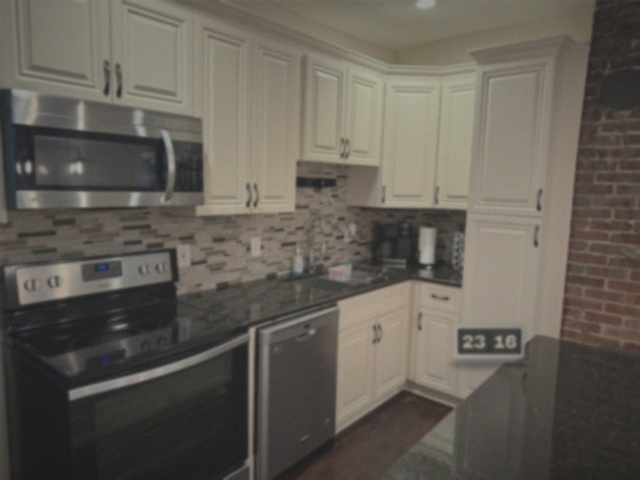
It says 23 h 16 min
